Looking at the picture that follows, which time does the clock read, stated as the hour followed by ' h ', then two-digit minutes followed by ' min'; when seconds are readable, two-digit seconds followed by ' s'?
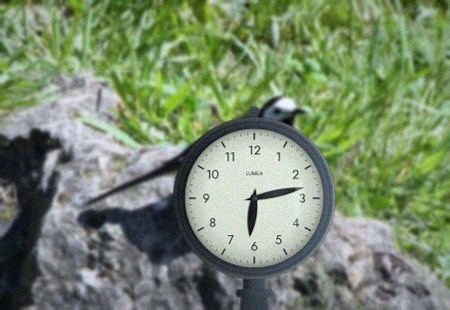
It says 6 h 13 min
